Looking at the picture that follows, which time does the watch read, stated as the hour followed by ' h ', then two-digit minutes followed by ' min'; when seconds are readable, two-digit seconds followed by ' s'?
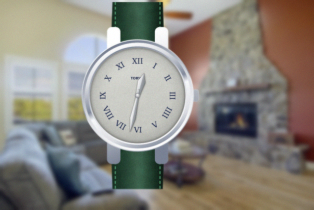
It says 12 h 32 min
